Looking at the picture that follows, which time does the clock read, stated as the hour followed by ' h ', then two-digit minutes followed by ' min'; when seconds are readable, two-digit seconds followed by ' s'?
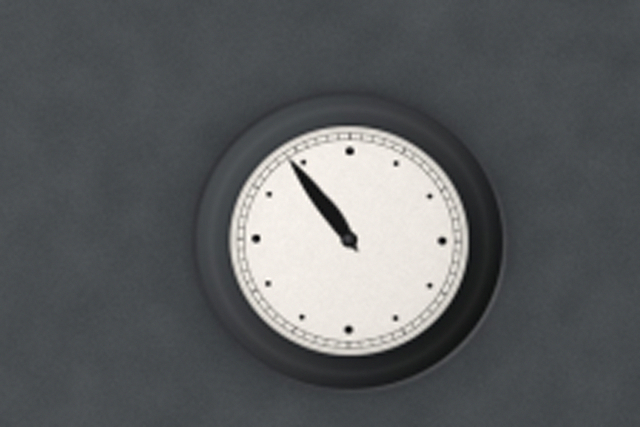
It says 10 h 54 min
